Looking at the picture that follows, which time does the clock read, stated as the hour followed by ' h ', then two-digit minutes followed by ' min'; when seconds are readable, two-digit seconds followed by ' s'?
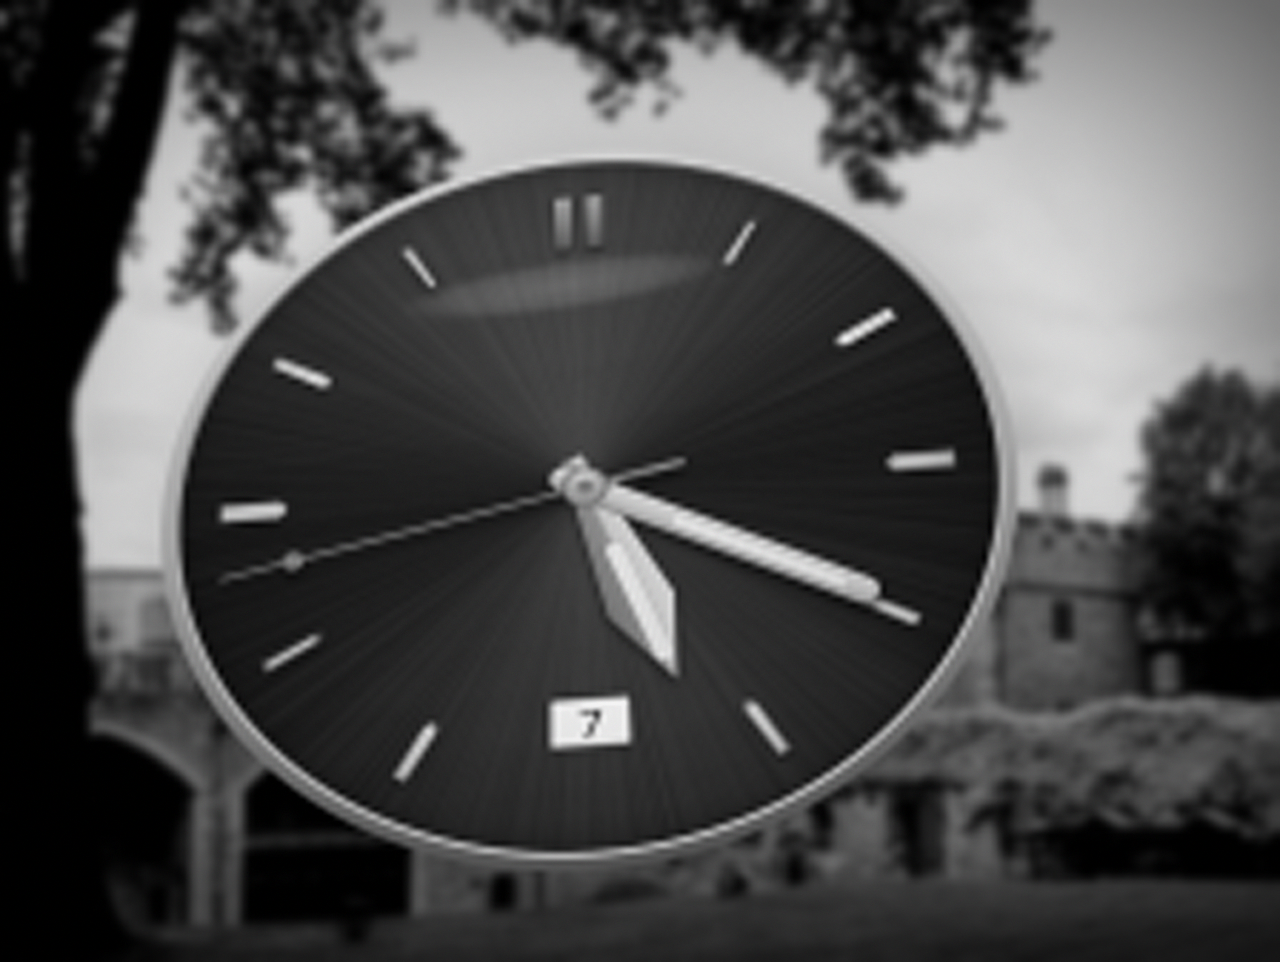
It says 5 h 19 min 43 s
